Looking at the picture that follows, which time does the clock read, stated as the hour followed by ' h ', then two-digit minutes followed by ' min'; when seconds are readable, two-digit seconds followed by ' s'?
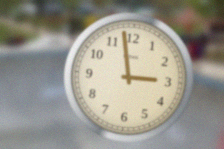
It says 2 h 58 min
